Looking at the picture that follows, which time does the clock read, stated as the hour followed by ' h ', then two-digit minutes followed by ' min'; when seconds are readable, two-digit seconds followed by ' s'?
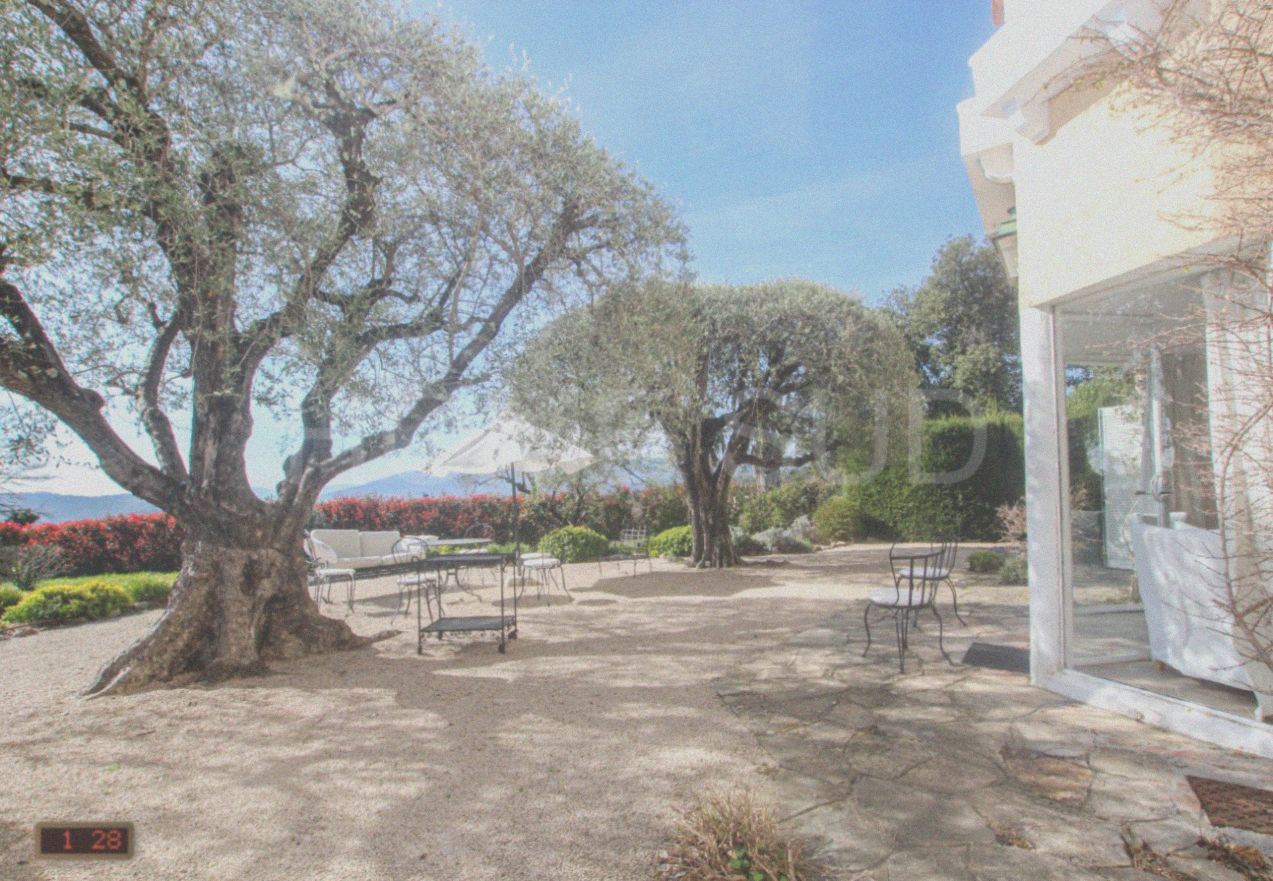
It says 1 h 28 min
